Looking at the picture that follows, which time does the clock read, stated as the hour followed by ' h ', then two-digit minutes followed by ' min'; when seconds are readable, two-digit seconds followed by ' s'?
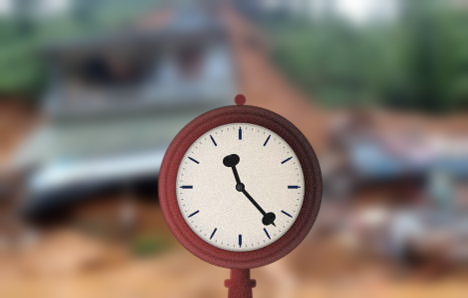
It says 11 h 23 min
